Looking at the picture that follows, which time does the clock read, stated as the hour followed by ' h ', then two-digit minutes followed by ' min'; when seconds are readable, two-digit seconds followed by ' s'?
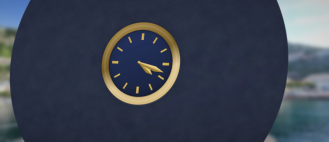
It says 4 h 18 min
